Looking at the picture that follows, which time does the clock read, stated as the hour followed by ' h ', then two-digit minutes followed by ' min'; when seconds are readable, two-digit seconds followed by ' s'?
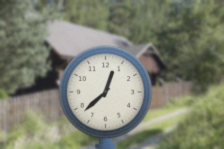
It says 12 h 38 min
